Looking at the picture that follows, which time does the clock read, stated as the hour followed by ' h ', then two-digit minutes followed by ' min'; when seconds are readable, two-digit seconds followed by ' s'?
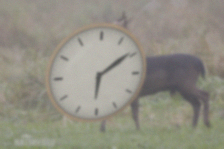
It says 6 h 09 min
